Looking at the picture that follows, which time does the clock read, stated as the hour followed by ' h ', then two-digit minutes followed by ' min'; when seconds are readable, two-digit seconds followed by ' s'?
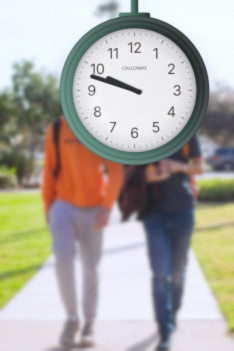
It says 9 h 48 min
